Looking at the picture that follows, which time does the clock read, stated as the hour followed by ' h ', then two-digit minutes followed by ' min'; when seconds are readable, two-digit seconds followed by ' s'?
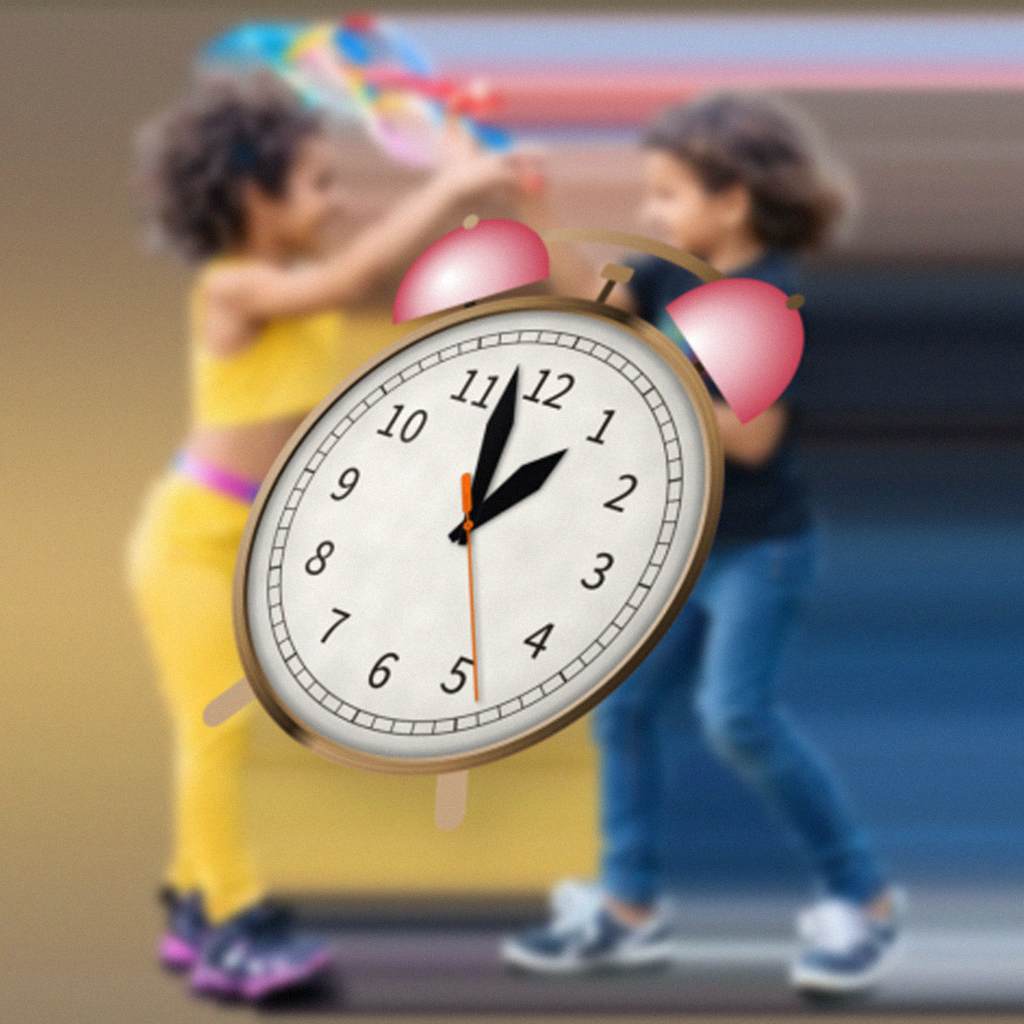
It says 12 h 57 min 24 s
